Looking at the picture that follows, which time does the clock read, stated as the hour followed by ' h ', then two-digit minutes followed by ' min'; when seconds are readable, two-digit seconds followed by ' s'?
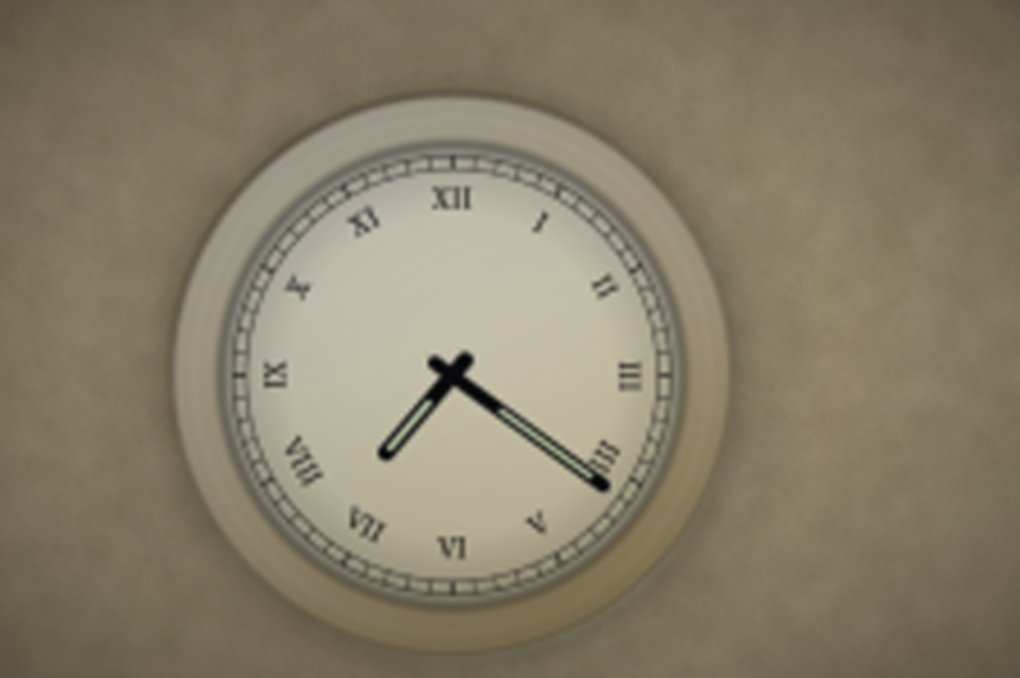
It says 7 h 21 min
